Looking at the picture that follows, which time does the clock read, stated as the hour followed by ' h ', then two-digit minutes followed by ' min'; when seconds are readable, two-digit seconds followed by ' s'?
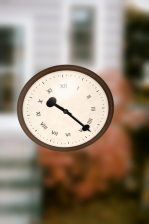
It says 10 h 23 min
